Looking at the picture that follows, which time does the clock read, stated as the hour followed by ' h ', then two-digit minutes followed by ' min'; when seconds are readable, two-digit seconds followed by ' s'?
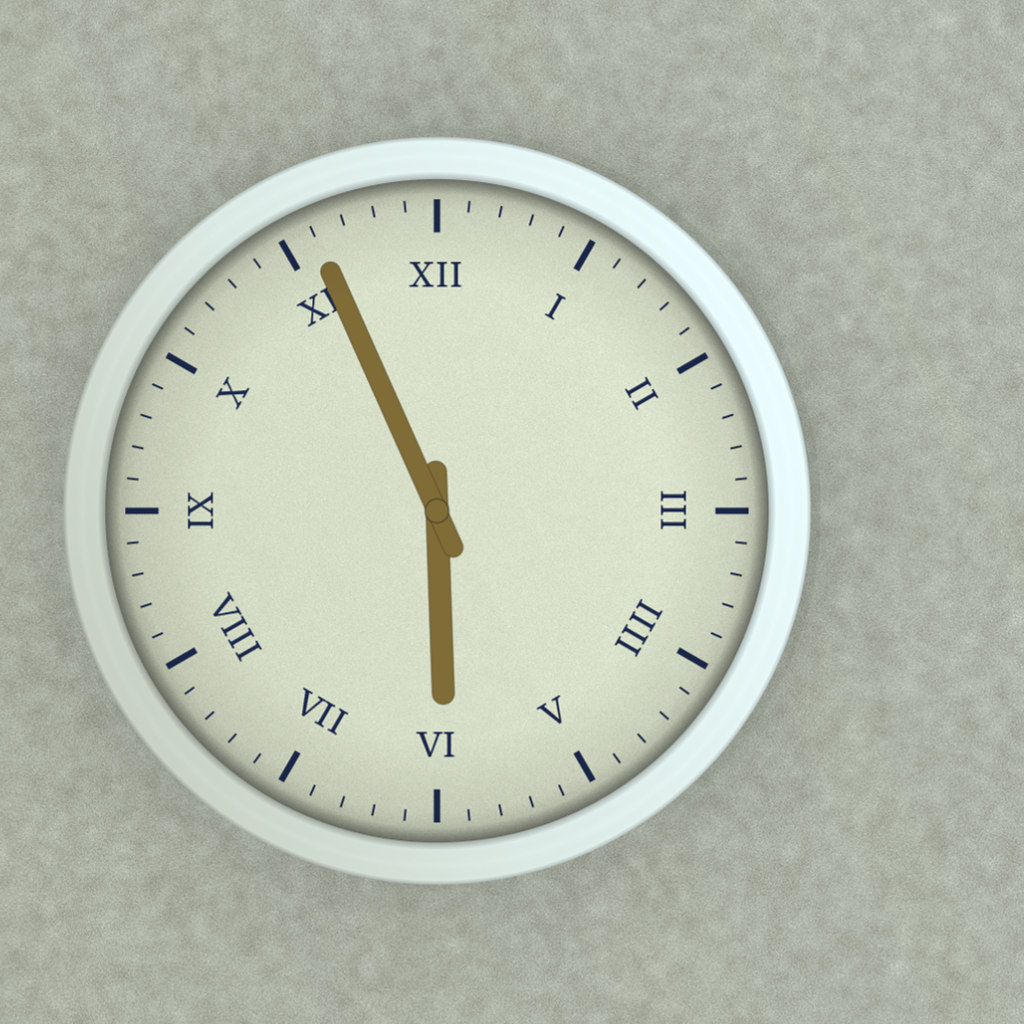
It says 5 h 56 min
